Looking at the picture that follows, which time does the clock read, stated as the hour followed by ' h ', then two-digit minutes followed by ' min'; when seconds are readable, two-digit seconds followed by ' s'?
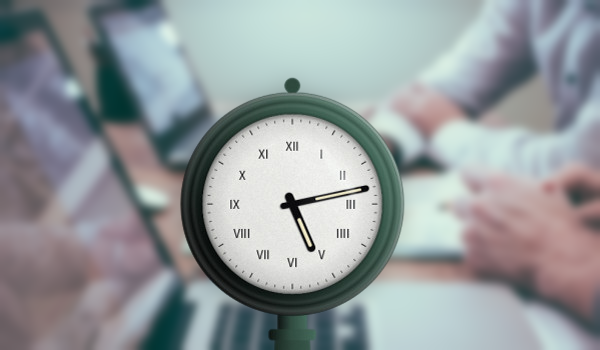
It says 5 h 13 min
